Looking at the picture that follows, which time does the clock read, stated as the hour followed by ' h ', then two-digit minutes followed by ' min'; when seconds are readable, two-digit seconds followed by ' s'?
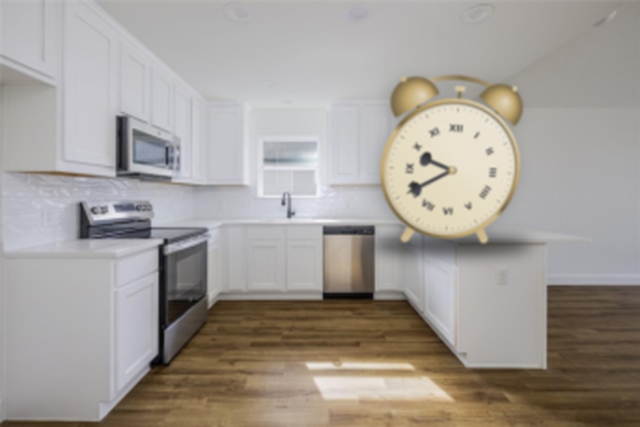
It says 9 h 40 min
